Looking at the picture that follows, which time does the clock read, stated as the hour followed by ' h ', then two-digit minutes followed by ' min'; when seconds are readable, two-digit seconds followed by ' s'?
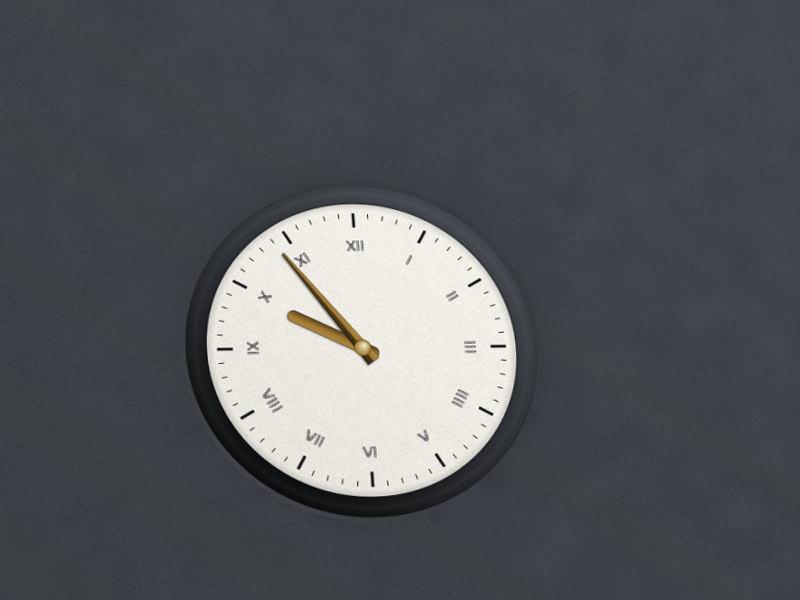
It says 9 h 54 min
